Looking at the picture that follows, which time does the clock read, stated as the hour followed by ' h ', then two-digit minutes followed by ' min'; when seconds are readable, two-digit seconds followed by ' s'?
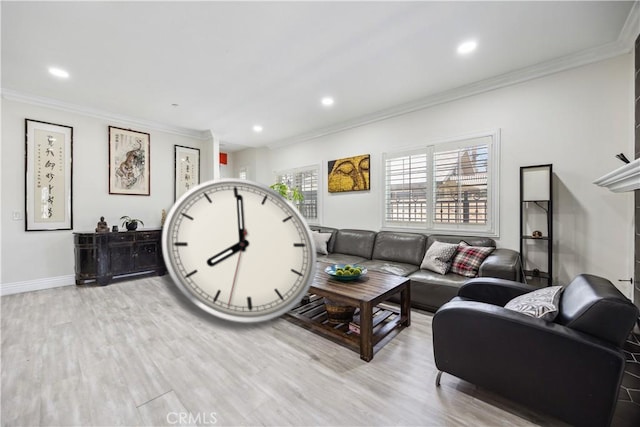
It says 8 h 00 min 33 s
